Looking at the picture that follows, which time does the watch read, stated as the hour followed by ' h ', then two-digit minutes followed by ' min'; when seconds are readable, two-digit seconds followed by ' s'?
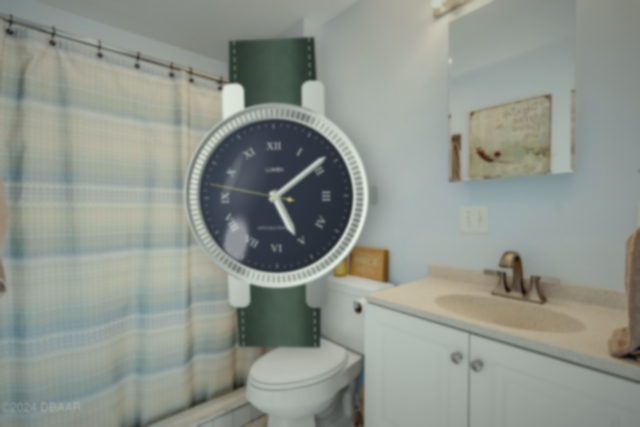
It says 5 h 08 min 47 s
